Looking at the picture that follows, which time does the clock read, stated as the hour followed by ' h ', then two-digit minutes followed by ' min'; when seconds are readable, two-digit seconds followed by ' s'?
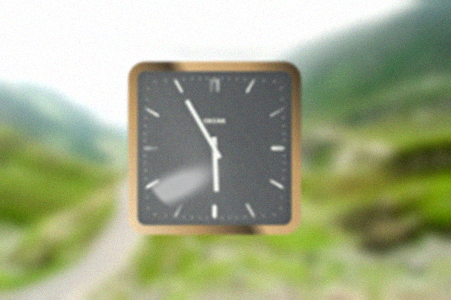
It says 5 h 55 min
